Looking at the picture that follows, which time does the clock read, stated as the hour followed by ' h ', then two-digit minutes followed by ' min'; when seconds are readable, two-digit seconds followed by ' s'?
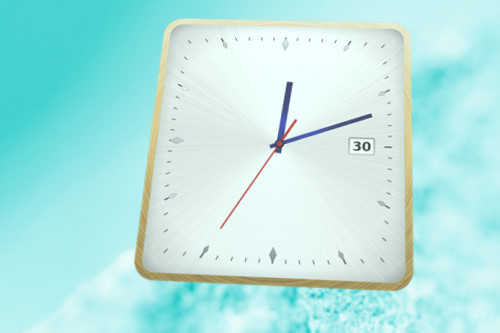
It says 12 h 11 min 35 s
